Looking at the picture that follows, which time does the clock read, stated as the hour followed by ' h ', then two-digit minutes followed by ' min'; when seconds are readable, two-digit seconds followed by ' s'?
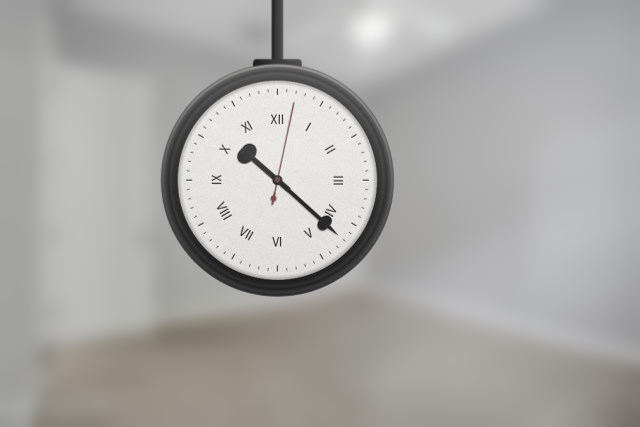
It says 10 h 22 min 02 s
